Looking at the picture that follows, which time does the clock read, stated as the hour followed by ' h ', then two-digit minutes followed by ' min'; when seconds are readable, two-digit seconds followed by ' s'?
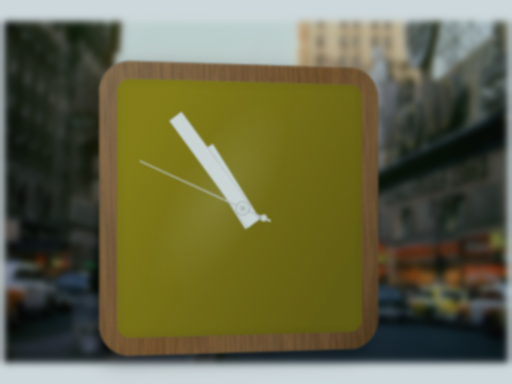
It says 10 h 53 min 49 s
